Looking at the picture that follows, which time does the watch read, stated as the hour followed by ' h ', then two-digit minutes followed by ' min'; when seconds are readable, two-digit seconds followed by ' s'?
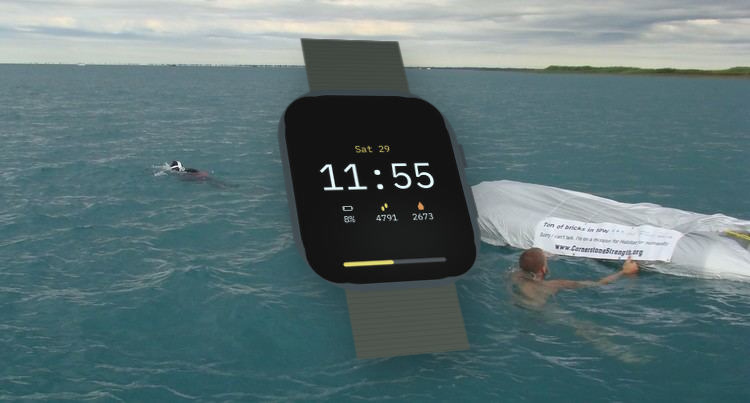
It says 11 h 55 min
